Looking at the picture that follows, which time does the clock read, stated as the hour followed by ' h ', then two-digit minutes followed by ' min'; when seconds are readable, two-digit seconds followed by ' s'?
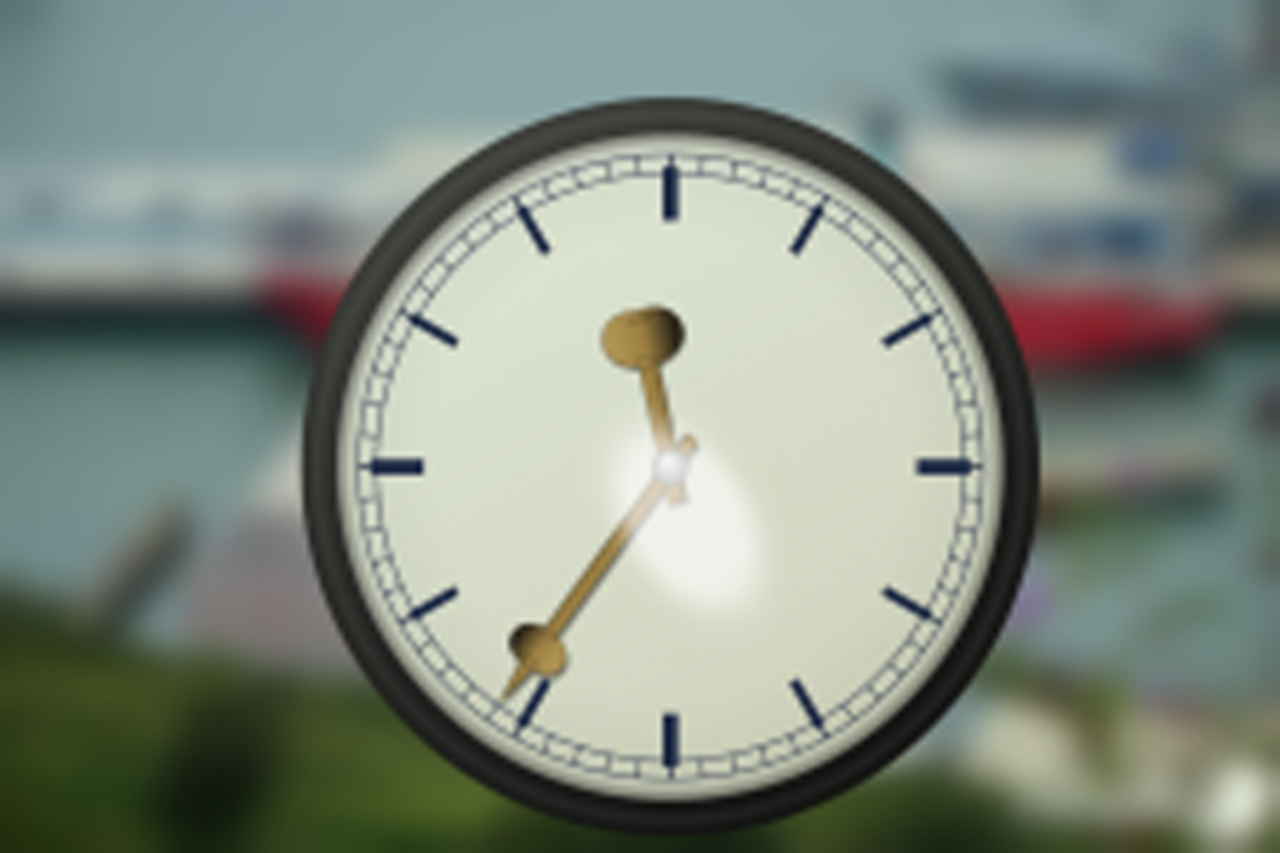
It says 11 h 36 min
